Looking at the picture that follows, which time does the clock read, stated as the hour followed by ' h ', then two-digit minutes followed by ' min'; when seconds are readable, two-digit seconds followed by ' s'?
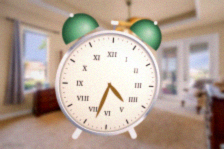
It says 4 h 33 min
